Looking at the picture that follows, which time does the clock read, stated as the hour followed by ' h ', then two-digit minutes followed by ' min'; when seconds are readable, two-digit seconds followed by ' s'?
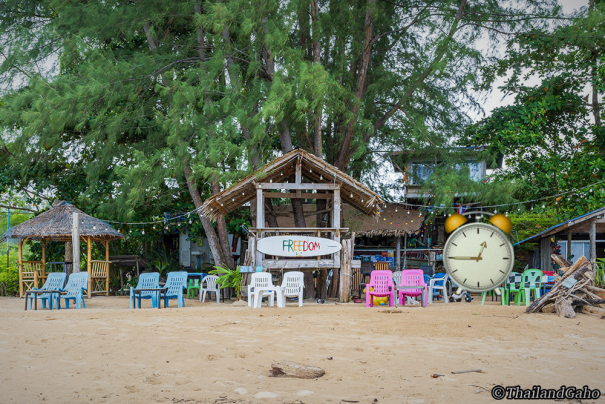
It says 12 h 45 min
